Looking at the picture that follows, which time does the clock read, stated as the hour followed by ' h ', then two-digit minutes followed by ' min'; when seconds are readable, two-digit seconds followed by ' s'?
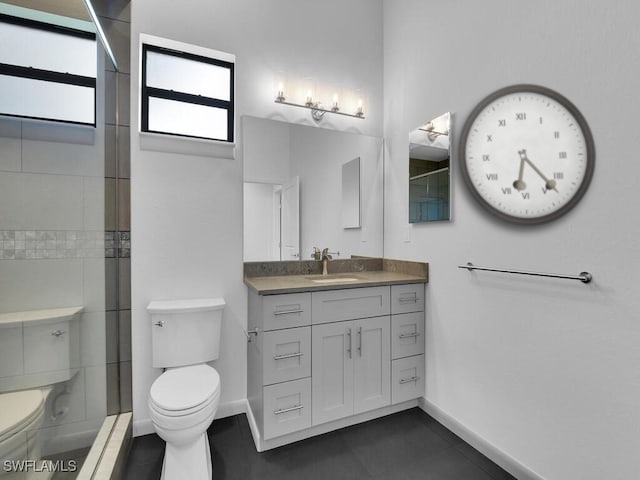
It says 6 h 23 min
